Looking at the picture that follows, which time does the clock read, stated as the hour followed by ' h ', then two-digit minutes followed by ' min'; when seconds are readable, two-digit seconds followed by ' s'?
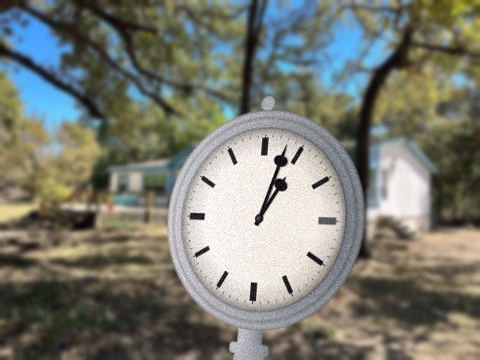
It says 1 h 03 min
